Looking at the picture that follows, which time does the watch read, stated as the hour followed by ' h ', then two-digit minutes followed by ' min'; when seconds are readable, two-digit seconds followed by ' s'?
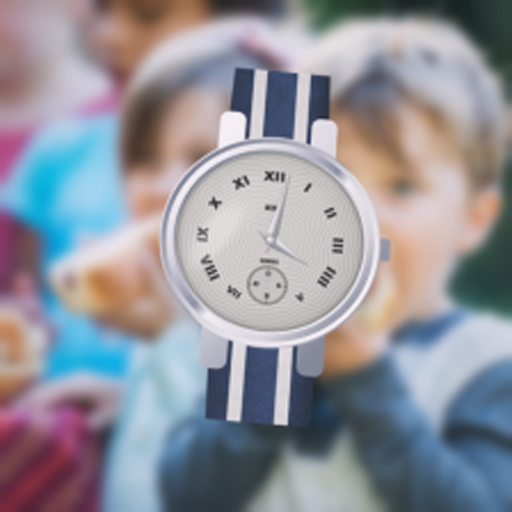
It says 4 h 02 min
